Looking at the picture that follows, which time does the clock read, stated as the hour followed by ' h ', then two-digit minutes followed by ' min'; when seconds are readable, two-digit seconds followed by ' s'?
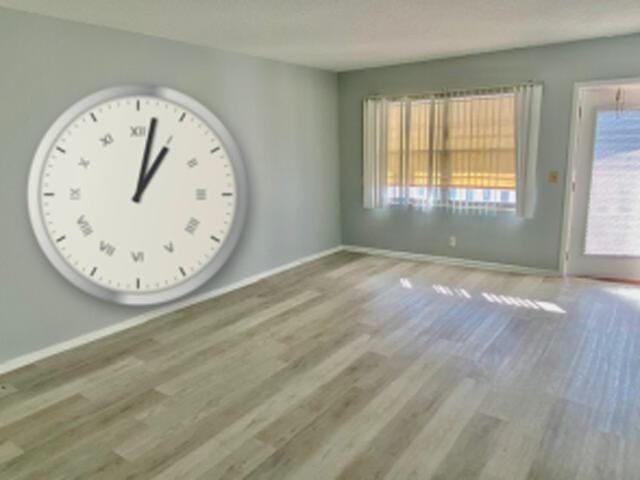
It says 1 h 02 min
